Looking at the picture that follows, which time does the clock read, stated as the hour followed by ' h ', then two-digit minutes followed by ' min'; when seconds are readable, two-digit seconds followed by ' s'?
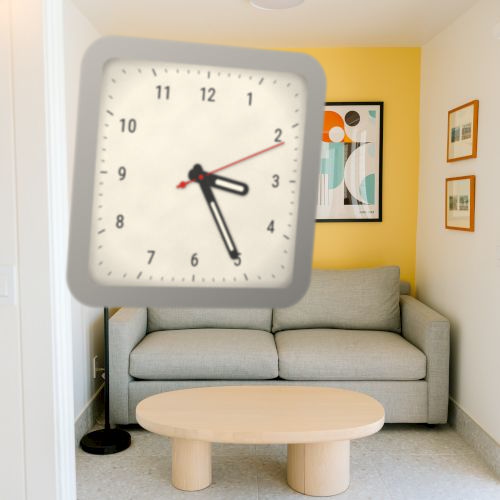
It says 3 h 25 min 11 s
